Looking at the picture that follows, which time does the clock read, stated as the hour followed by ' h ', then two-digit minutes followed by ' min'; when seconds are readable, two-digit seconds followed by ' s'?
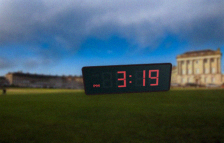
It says 3 h 19 min
